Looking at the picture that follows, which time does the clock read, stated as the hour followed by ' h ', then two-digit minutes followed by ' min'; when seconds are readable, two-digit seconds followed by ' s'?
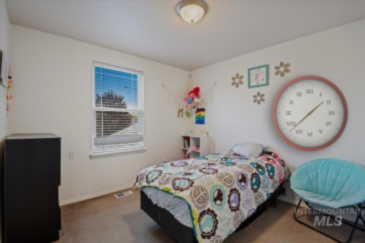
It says 1 h 38 min
